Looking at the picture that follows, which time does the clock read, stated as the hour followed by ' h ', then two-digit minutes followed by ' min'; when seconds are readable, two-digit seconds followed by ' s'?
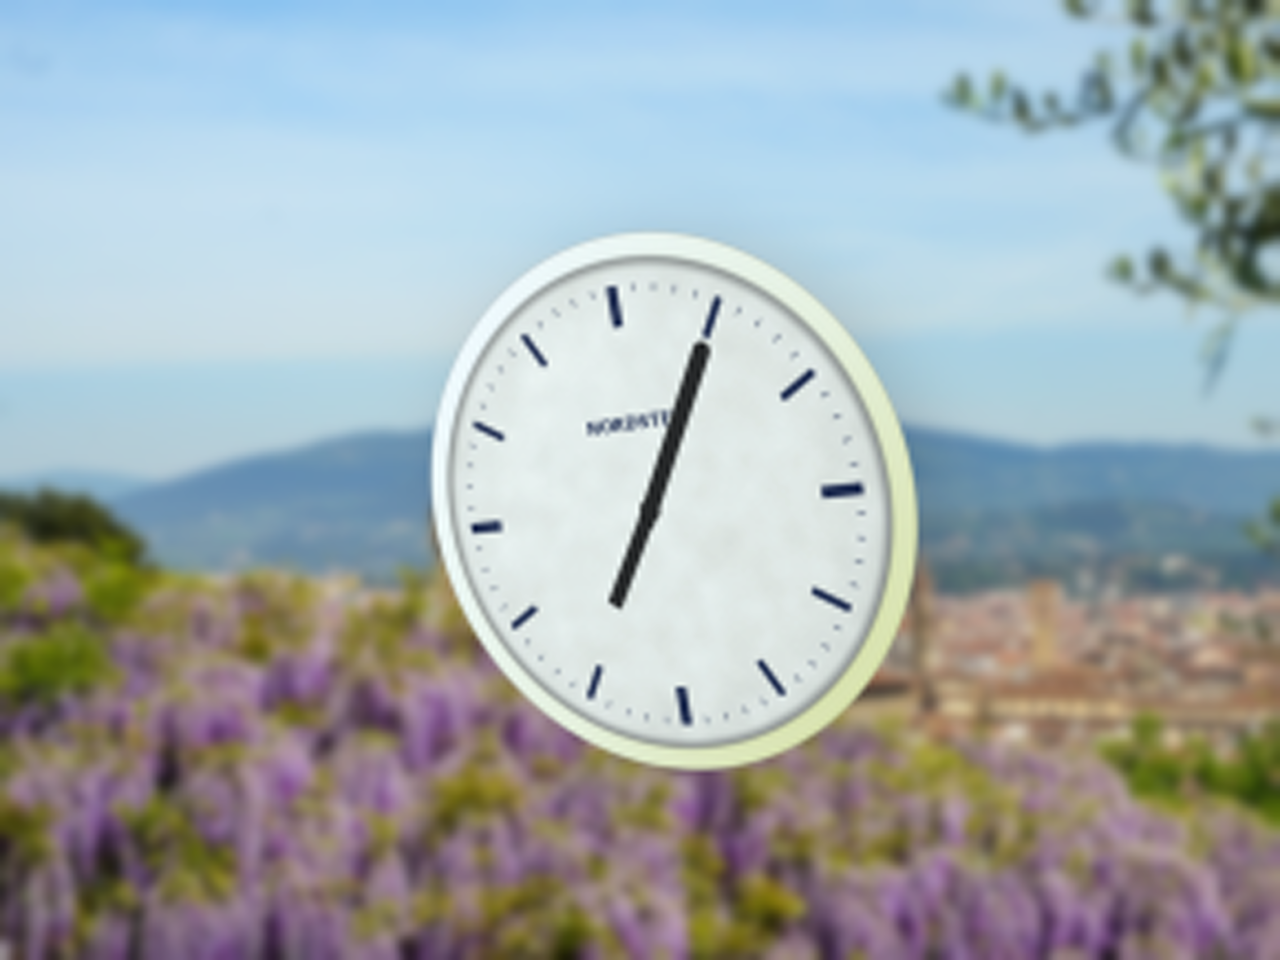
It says 7 h 05 min
